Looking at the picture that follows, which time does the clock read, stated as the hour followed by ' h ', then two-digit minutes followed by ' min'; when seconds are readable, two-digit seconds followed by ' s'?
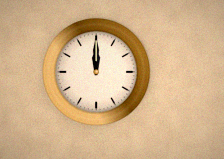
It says 12 h 00 min
